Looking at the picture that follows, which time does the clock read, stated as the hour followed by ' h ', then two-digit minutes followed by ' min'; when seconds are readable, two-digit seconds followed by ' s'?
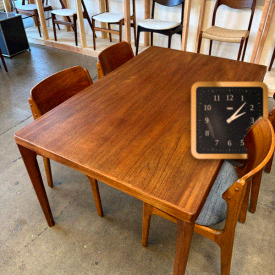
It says 2 h 07 min
